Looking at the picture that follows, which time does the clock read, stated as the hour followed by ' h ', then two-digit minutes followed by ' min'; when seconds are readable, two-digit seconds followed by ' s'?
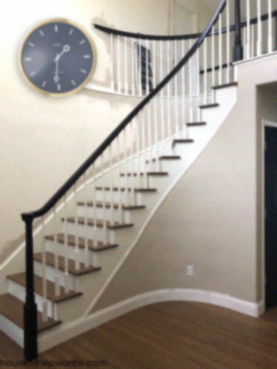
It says 1 h 31 min
